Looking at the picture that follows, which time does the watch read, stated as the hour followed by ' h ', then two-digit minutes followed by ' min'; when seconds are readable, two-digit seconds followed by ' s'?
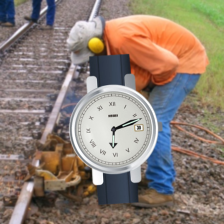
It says 6 h 12 min
